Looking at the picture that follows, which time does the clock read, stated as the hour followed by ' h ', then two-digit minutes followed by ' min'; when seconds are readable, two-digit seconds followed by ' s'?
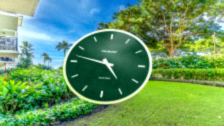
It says 4 h 47 min
